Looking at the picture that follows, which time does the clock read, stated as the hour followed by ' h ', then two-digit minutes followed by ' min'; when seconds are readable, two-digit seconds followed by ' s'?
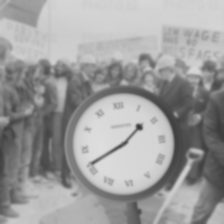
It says 1 h 41 min
